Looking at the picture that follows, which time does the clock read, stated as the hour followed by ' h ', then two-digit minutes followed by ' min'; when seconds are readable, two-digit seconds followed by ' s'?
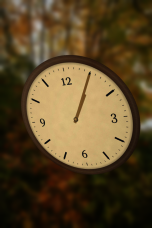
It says 1 h 05 min
